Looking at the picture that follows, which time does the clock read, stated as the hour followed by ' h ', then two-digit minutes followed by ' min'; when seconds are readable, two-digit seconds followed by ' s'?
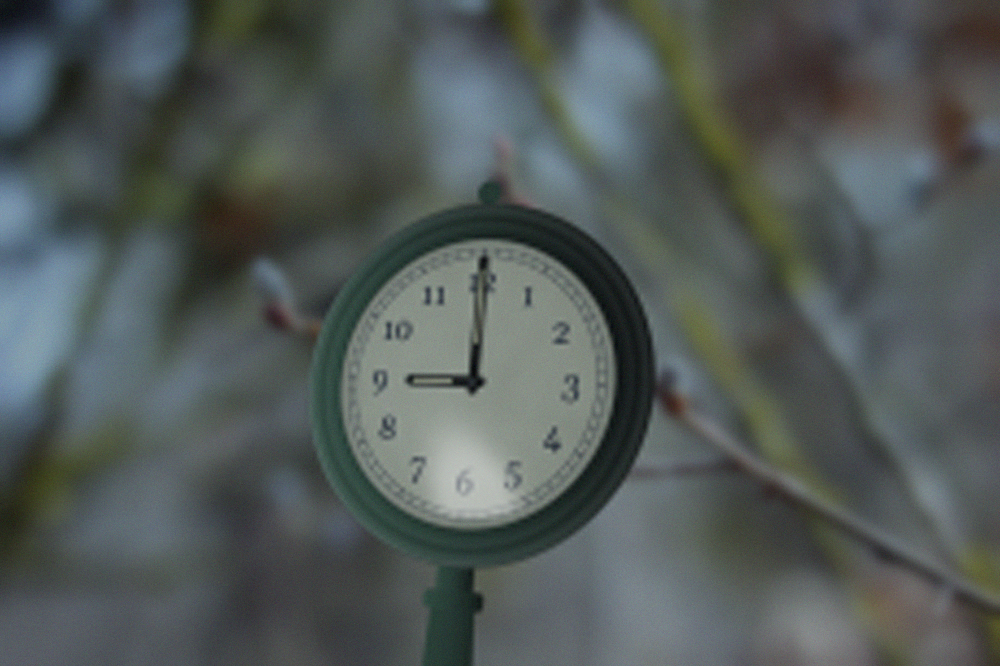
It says 9 h 00 min
